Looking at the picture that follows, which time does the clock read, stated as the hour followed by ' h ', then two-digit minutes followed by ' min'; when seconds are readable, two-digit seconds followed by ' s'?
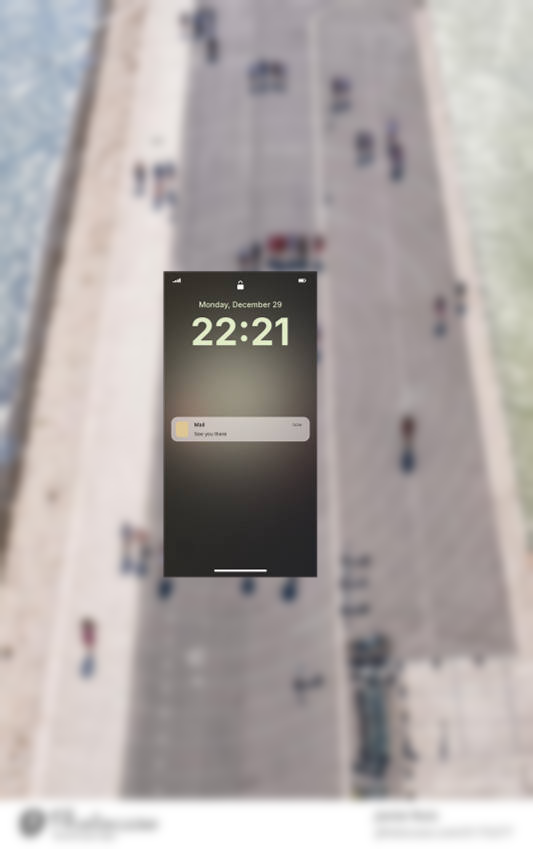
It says 22 h 21 min
